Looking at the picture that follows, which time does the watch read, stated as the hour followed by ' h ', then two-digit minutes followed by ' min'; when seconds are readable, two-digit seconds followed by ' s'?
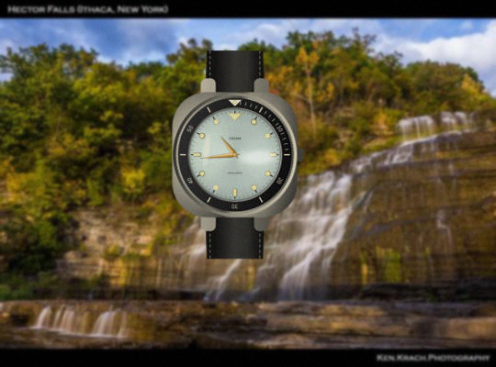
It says 10 h 44 min
